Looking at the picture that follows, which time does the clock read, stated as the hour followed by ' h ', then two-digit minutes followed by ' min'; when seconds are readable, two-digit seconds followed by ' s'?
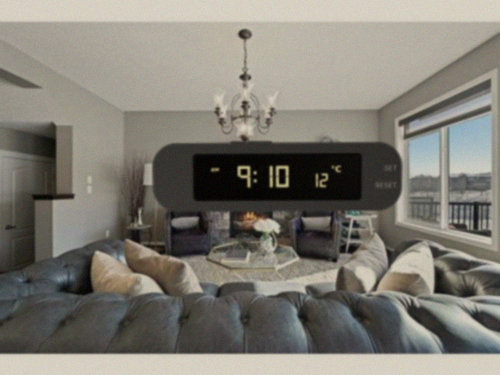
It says 9 h 10 min
